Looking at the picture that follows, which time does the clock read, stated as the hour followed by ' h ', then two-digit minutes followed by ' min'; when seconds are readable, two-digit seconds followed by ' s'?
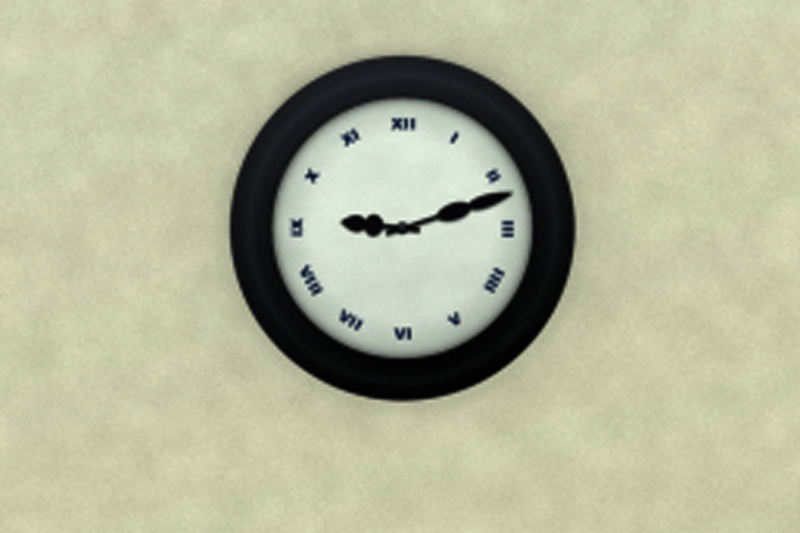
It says 9 h 12 min
